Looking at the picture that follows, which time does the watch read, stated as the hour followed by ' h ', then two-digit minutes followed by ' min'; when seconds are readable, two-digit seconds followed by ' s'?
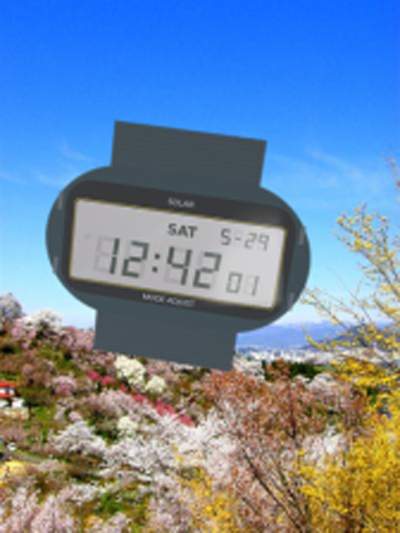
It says 12 h 42 min 01 s
